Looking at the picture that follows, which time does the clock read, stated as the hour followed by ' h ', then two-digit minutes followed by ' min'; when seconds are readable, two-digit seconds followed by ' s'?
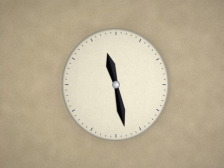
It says 11 h 28 min
